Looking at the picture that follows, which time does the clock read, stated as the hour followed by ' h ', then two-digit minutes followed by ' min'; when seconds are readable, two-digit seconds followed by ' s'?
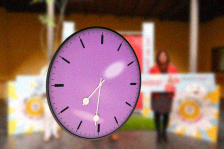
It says 7 h 31 min
